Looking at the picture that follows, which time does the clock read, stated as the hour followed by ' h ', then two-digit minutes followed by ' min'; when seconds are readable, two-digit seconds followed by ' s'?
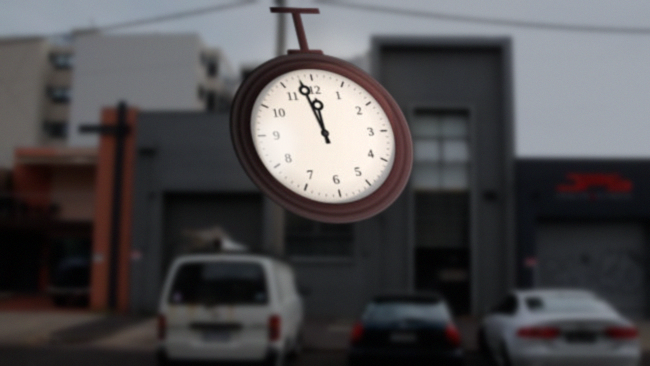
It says 11 h 58 min
